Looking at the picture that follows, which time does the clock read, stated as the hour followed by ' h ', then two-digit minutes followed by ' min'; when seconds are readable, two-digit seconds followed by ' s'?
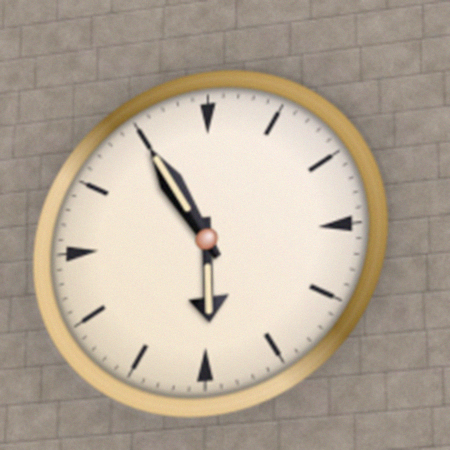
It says 5 h 55 min
